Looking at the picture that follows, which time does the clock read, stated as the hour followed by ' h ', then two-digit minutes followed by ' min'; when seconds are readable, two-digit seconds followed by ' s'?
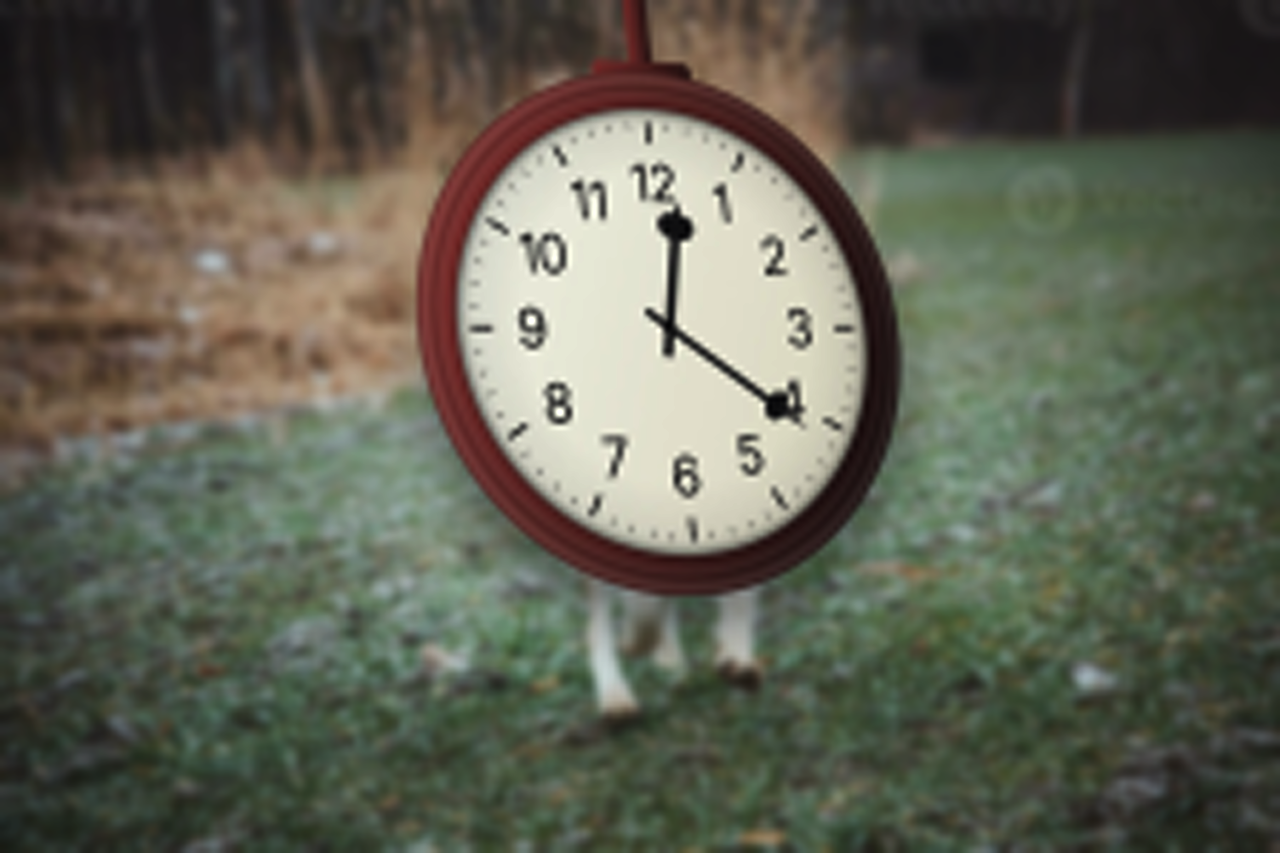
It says 12 h 21 min
